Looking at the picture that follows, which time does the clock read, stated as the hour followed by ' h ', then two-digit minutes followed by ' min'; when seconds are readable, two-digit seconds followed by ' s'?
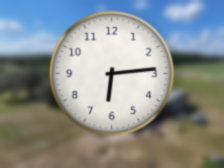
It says 6 h 14 min
